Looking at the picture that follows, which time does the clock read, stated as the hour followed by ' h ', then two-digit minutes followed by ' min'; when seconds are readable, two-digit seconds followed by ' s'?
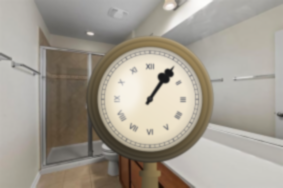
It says 1 h 06 min
